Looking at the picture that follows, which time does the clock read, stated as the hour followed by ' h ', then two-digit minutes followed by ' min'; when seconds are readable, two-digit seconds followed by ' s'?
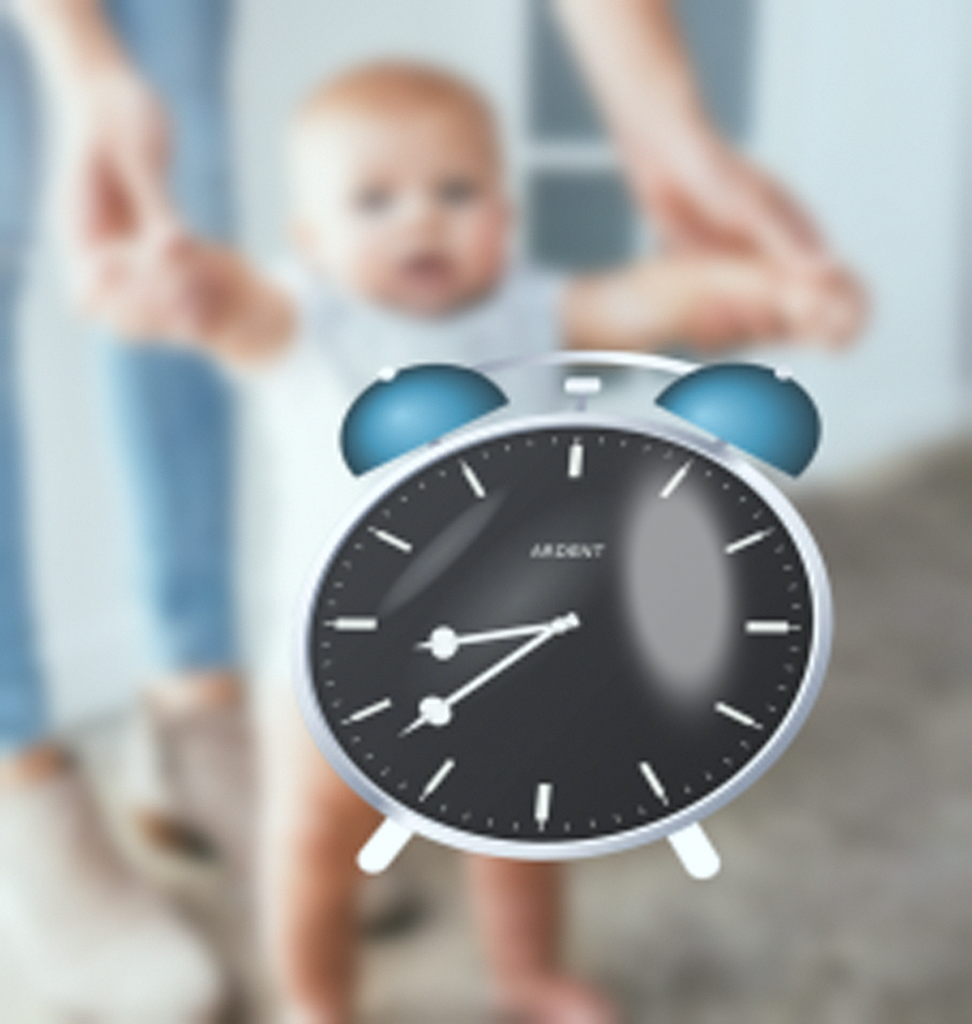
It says 8 h 38 min
